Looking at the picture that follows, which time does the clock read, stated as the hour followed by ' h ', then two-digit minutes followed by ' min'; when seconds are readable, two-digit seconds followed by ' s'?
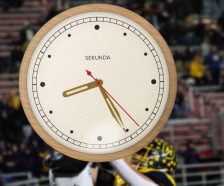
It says 8 h 25 min 23 s
